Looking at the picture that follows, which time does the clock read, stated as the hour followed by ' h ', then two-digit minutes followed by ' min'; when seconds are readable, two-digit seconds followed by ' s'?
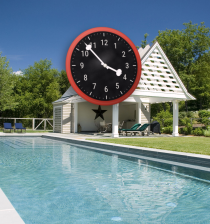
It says 3 h 53 min
